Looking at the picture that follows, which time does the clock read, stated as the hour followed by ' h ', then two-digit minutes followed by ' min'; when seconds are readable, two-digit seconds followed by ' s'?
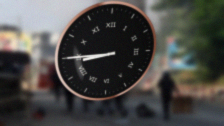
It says 8 h 45 min
